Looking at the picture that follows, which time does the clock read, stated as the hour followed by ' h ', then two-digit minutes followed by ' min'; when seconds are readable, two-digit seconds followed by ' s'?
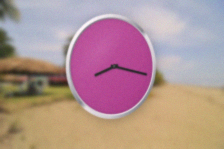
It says 8 h 17 min
